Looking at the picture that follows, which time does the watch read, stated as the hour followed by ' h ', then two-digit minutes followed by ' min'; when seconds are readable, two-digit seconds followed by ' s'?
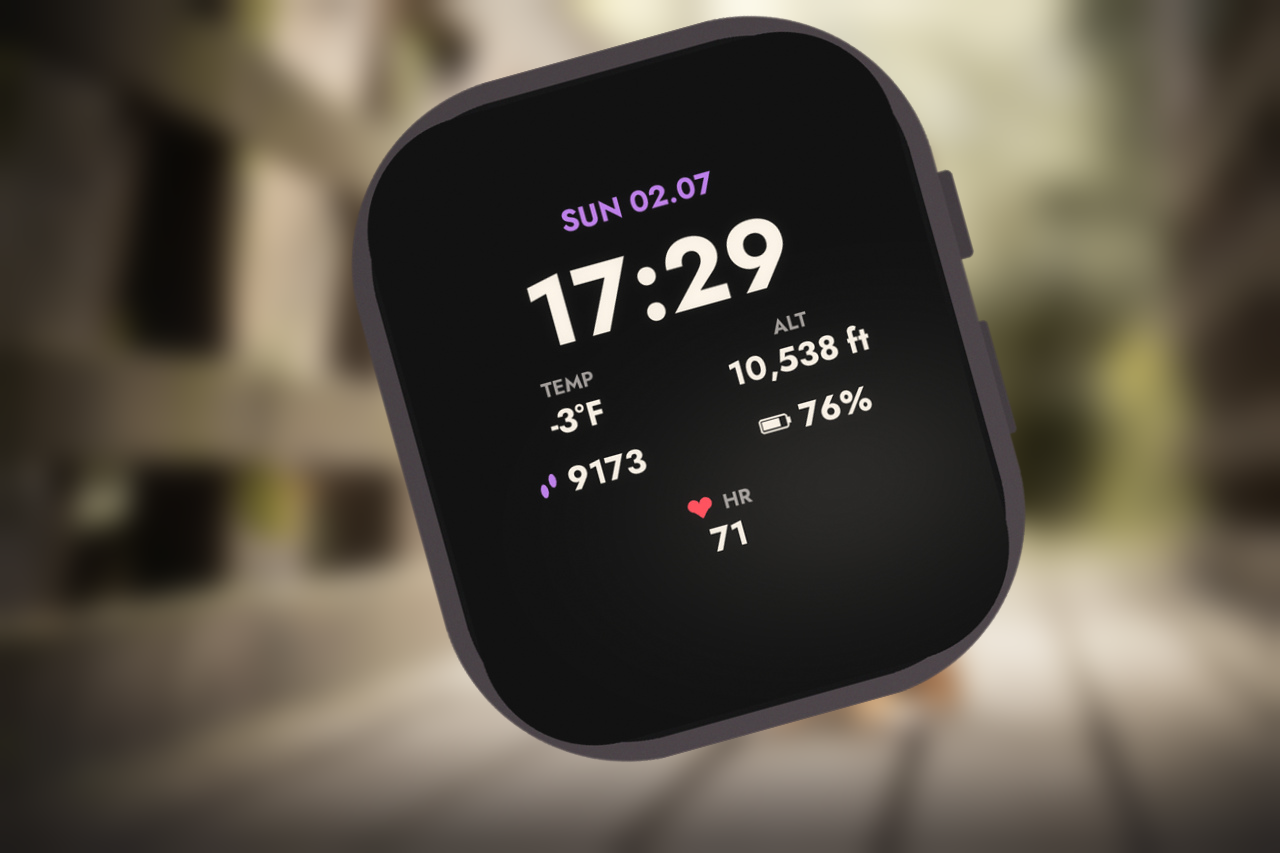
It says 17 h 29 min
